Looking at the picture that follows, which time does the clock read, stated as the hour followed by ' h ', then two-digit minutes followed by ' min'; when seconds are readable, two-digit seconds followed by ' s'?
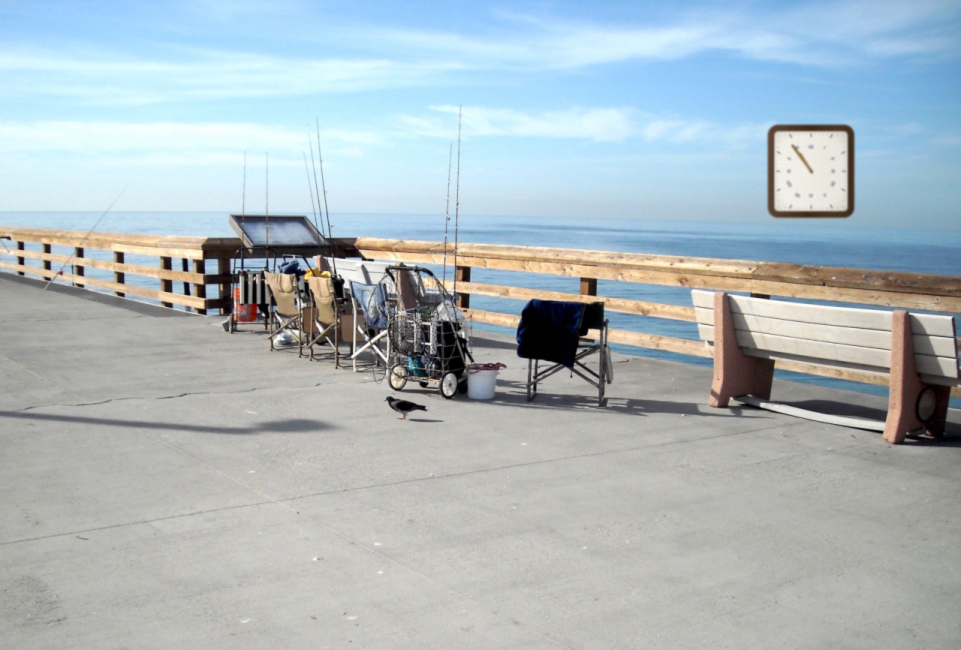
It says 10 h 54 min
